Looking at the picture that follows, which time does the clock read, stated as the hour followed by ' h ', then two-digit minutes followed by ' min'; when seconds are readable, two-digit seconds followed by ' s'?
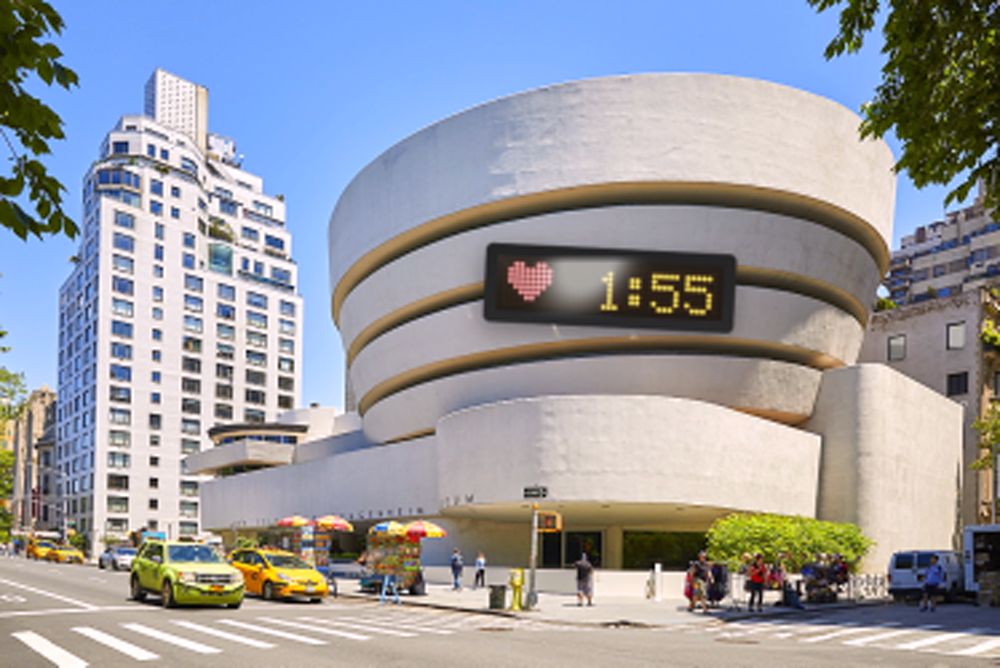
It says 1 h 55 min
